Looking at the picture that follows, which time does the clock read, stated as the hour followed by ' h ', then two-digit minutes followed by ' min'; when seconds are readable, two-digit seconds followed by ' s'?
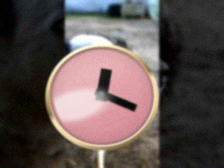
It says 12 h 19 min
